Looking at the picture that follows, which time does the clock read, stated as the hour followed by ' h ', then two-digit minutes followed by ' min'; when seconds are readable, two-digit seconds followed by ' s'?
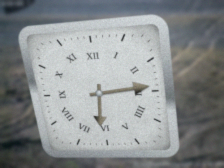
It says 6 h 14 min
